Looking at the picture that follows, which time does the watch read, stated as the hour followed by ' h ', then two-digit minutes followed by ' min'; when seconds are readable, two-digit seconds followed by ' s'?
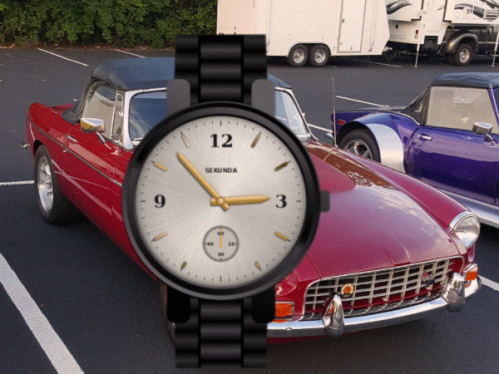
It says 2 h 53 min
